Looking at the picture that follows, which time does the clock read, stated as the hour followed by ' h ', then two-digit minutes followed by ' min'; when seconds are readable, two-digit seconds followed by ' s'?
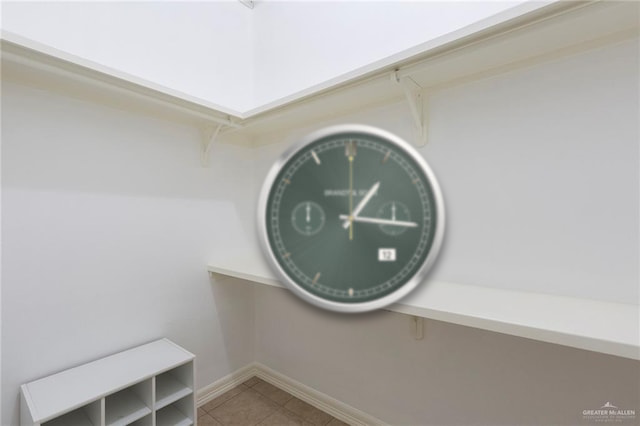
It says 1 h 16 min
